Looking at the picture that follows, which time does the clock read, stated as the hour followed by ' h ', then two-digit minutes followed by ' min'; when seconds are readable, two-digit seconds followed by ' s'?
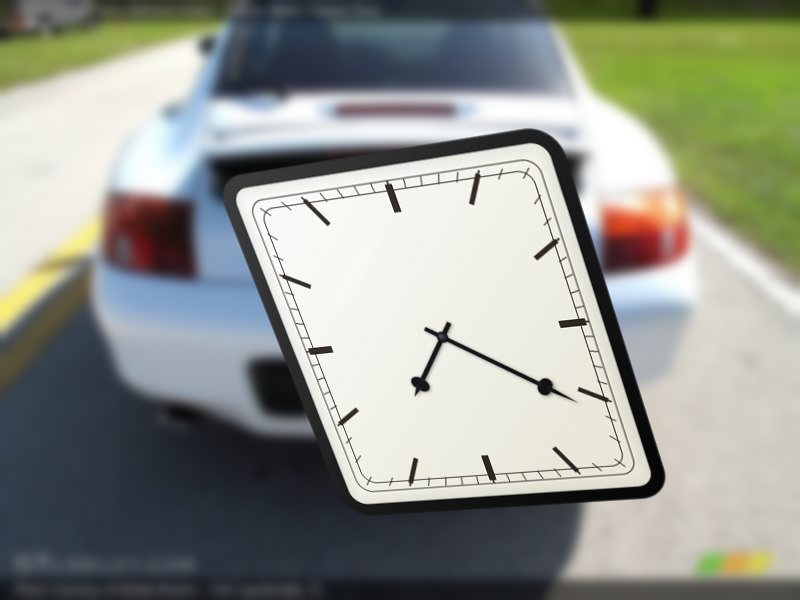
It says 7 h 21 min
